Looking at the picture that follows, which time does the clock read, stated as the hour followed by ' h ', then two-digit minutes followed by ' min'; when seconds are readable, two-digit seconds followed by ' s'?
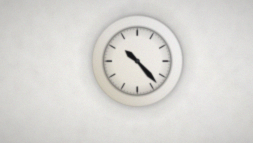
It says 10 h 23 min
